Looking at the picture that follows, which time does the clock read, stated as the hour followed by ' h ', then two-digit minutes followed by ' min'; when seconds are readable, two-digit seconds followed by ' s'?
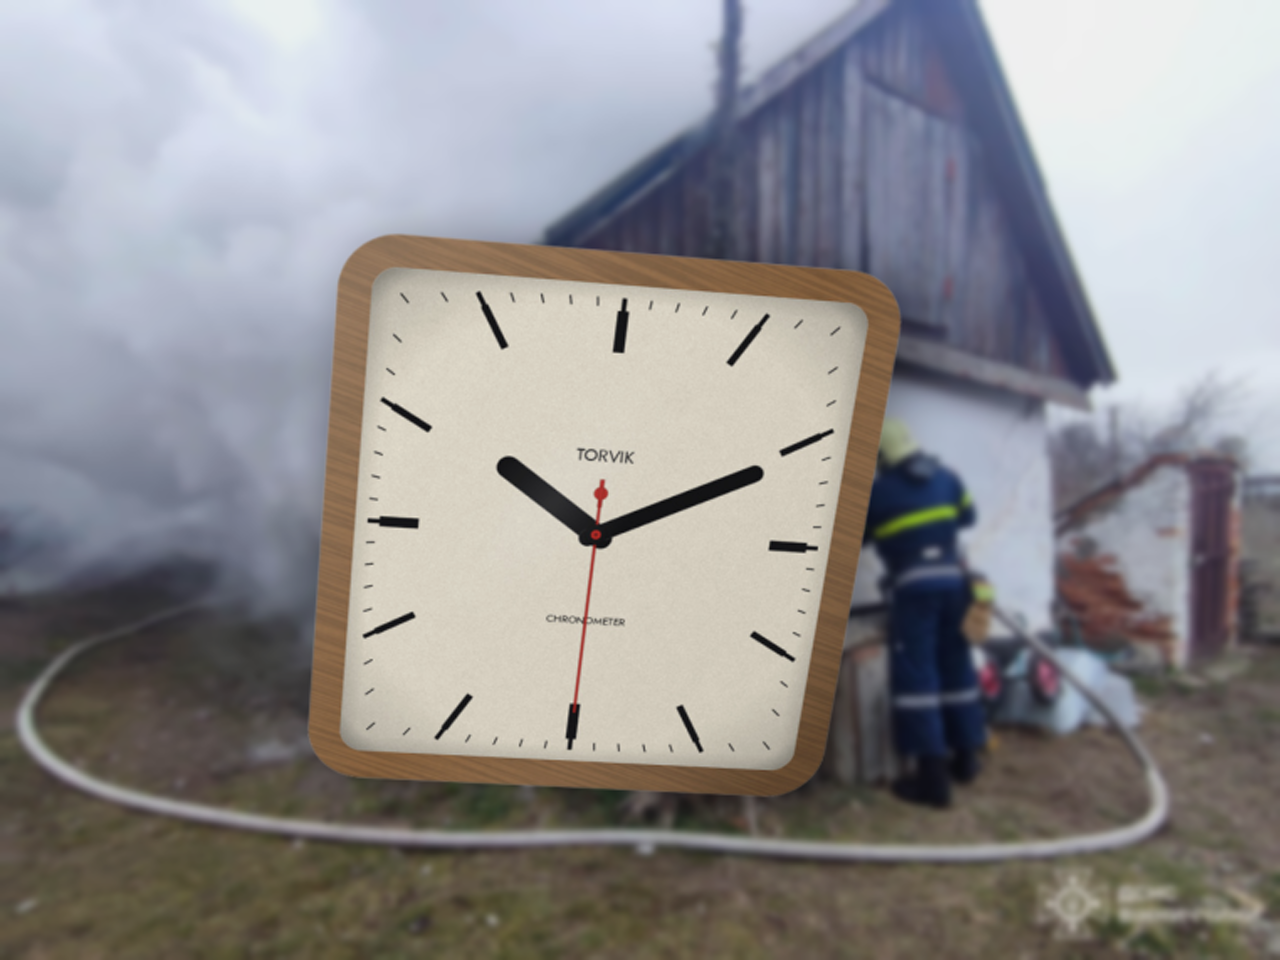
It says 10 h 10 min 30 s
